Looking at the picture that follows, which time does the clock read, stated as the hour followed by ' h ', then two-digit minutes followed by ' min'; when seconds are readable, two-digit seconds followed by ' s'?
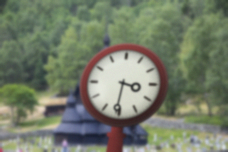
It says 3 h 31 min
